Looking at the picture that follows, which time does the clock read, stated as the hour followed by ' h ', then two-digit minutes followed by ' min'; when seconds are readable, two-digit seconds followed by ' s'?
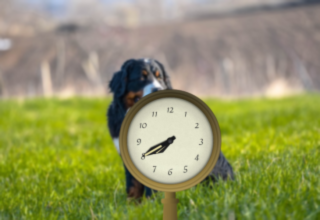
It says 7 h 40 min
